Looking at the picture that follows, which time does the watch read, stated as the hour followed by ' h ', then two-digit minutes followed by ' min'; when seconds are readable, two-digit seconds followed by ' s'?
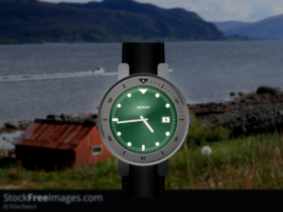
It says 4 h 44 min
